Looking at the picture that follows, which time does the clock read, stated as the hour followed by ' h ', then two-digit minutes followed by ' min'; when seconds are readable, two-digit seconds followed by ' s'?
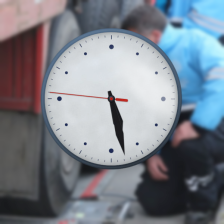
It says 5 h 27 min 46 s
